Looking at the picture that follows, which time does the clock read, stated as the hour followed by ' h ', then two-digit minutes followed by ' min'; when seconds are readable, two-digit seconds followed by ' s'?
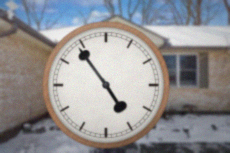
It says 4 h 54 min
